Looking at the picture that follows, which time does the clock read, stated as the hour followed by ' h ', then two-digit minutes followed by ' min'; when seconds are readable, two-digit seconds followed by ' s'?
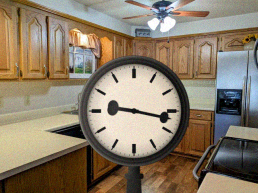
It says 9 h 17 min
